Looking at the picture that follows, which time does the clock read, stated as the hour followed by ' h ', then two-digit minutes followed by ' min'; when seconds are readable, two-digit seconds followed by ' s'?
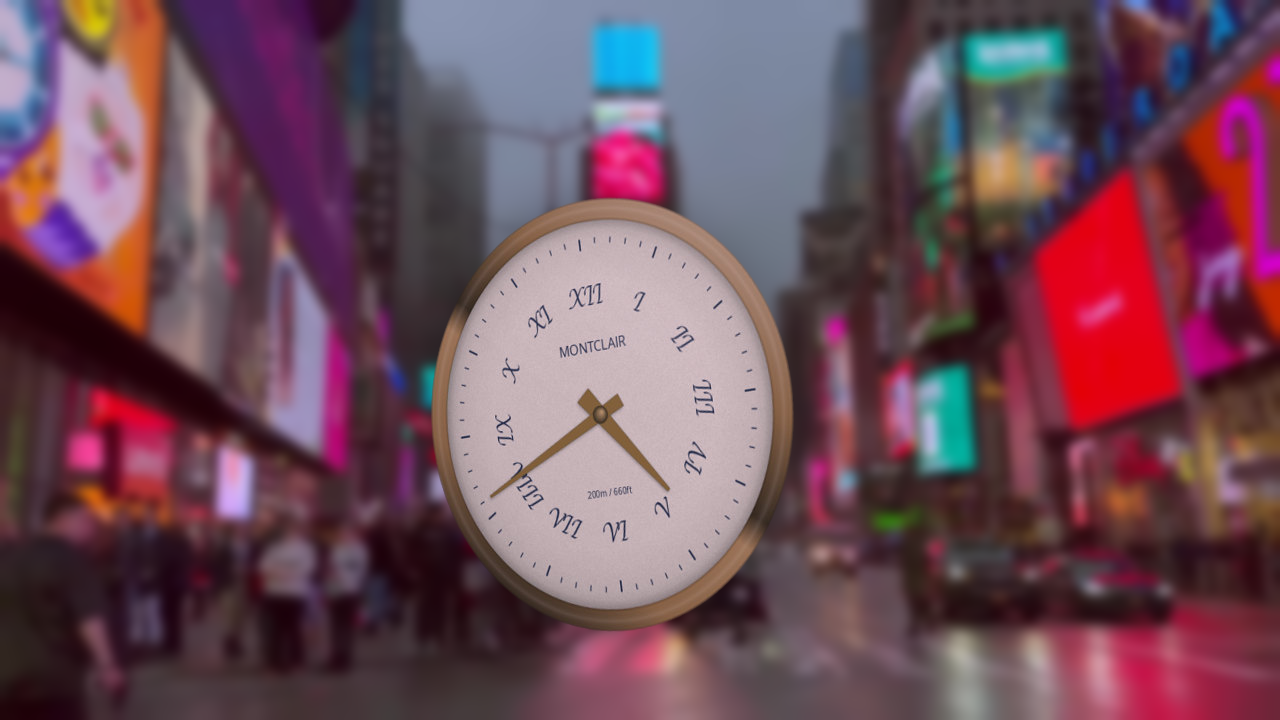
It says 4 h 41 min
